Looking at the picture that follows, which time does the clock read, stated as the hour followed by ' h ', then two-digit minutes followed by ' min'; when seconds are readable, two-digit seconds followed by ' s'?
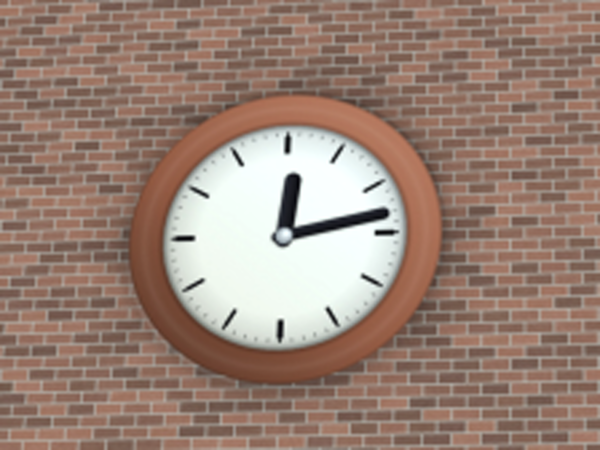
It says 12 h 13 min
